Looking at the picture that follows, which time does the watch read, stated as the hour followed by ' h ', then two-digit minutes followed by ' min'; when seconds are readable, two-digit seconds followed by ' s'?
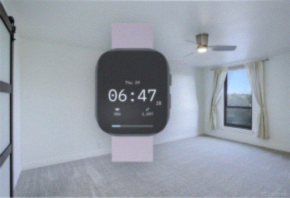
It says 6 h 47 min
